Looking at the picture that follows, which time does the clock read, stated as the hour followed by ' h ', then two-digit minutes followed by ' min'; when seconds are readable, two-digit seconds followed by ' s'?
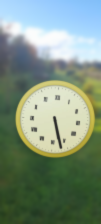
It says 5 h 27 min
